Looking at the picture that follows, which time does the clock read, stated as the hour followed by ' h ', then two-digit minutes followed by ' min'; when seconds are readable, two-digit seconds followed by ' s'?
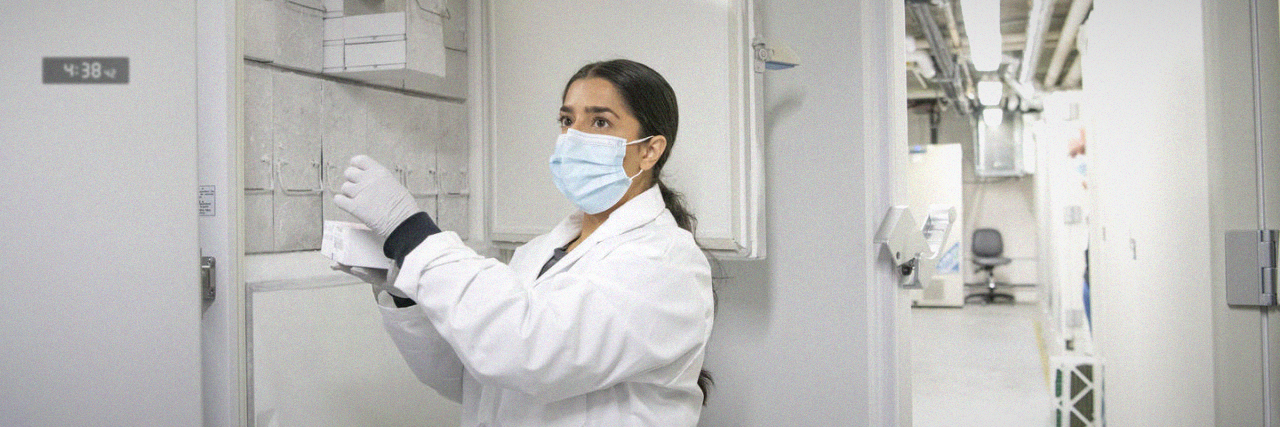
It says 4 h 38 min
